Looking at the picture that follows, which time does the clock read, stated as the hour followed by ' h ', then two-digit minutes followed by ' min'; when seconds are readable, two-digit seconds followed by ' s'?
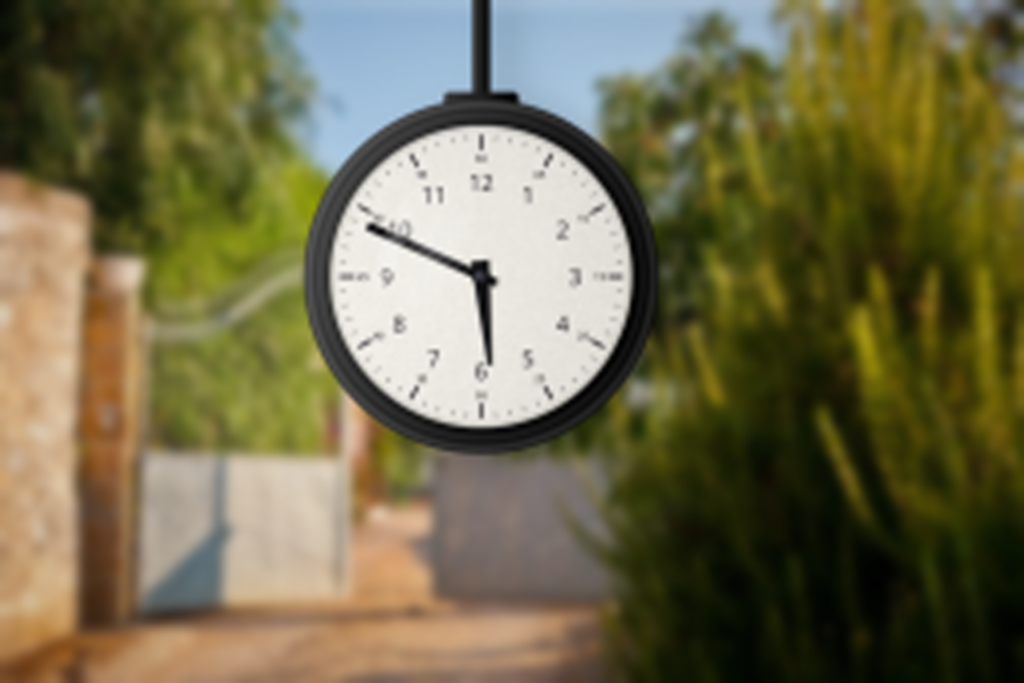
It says 5 h 49 min
